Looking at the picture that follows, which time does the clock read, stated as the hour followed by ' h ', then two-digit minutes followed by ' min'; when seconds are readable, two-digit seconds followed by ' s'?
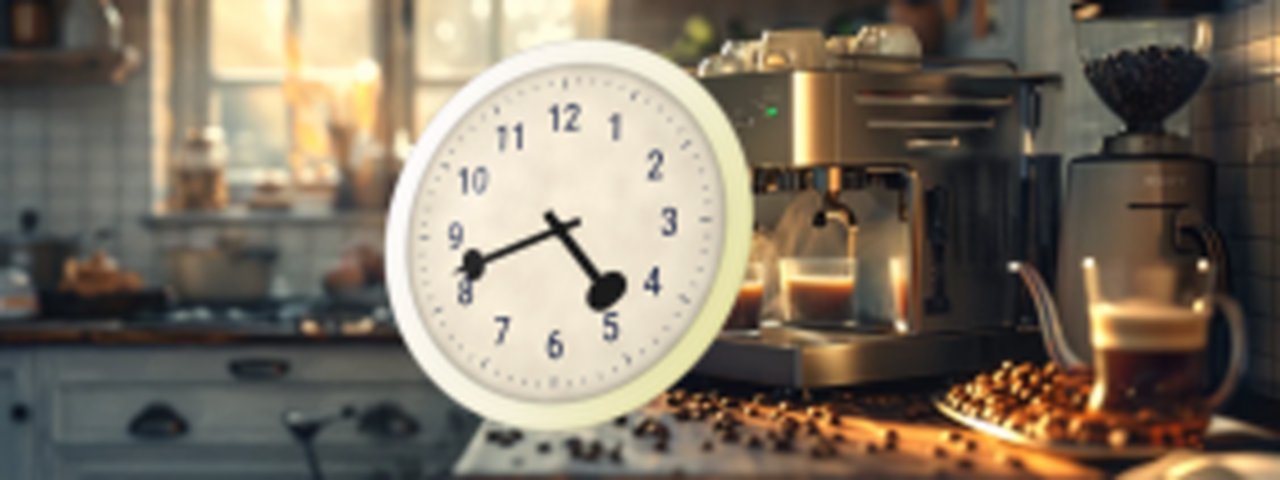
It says 4 h 42 min
